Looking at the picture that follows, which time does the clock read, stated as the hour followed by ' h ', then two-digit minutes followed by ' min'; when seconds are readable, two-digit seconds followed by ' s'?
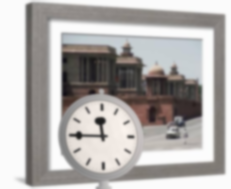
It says 11 h 45 min
